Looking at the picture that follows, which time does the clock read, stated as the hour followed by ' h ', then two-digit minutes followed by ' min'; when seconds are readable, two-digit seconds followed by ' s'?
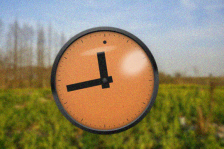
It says 11 h 43 min
